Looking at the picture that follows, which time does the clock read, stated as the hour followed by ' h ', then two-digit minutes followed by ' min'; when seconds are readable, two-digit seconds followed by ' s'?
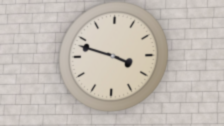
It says 3 h 48 min
